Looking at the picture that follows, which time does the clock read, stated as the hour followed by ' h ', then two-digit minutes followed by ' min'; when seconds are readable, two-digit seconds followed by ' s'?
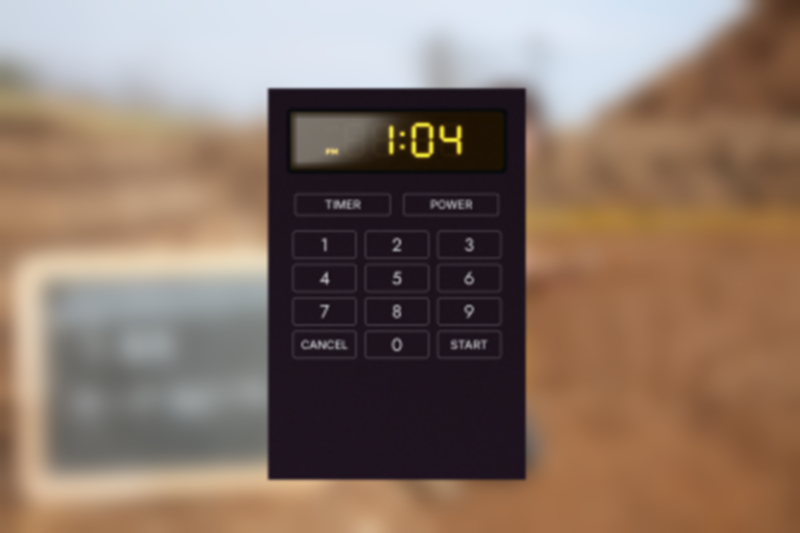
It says 1 h 04 min
